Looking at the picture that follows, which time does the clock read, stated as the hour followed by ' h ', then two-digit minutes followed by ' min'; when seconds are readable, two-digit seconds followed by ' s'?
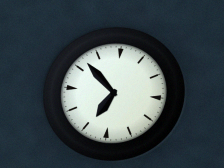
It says 6 h 52 min
